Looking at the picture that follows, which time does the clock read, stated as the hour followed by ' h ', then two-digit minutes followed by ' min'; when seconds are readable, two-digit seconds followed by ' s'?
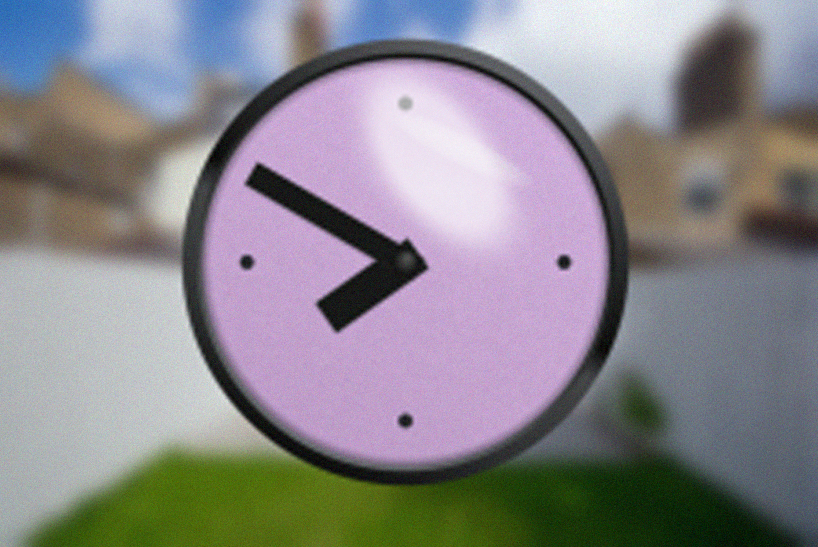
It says 7 h 50 min
